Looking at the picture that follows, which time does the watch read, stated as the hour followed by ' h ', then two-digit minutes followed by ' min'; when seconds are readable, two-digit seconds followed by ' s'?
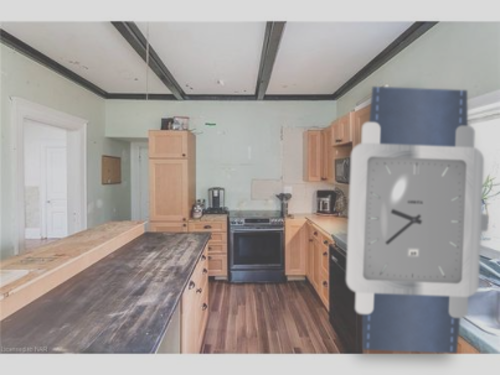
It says 9 h 38 min
